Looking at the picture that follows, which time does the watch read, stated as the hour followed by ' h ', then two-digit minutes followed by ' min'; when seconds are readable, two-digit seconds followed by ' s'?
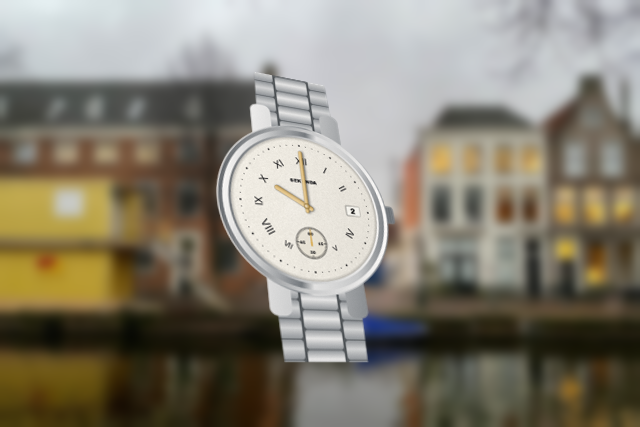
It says 10 h 00 min
